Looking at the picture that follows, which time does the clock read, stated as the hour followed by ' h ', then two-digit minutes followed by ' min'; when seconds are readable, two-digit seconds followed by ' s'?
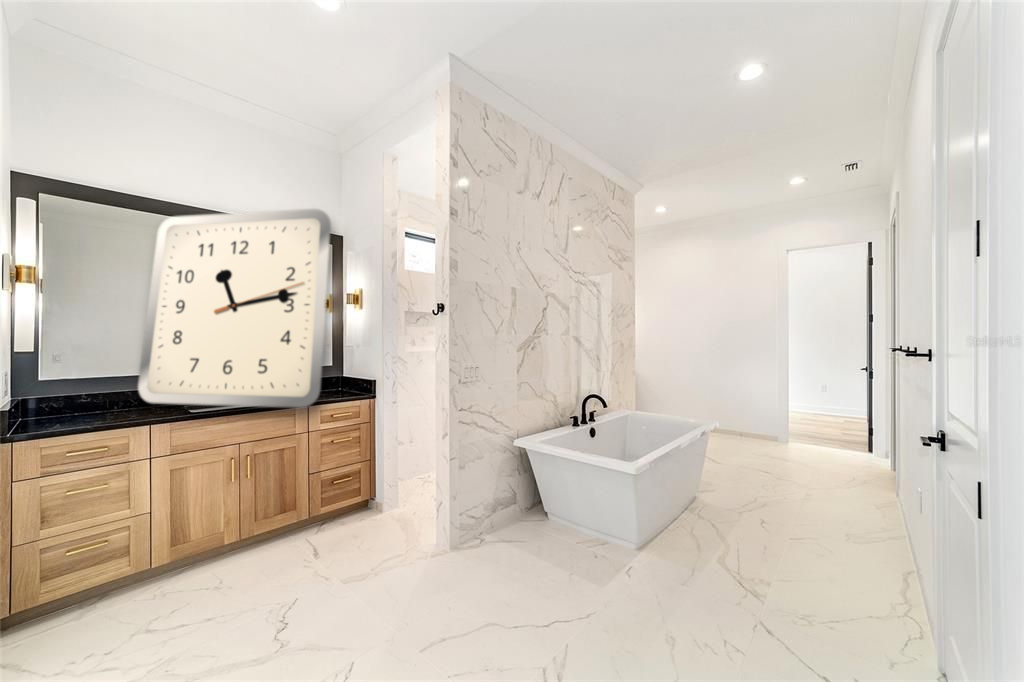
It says 11 h 13 min 12 s
